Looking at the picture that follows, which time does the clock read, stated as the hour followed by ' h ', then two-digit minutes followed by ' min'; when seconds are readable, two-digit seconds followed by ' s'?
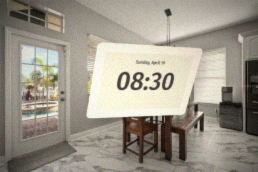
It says 8 h 30 min
